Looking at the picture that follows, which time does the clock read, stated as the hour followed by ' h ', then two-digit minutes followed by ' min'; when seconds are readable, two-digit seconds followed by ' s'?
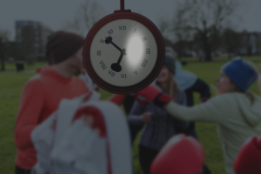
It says 6 h 52 min
